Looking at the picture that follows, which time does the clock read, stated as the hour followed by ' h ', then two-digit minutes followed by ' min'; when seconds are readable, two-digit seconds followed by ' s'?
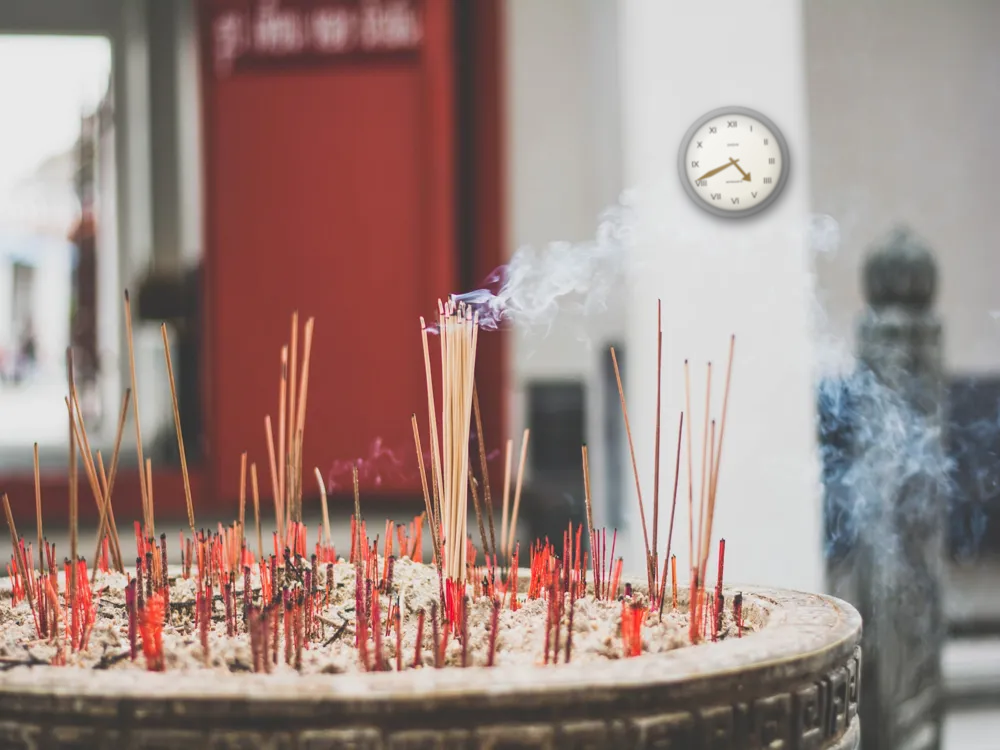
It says 4 h 41 min
